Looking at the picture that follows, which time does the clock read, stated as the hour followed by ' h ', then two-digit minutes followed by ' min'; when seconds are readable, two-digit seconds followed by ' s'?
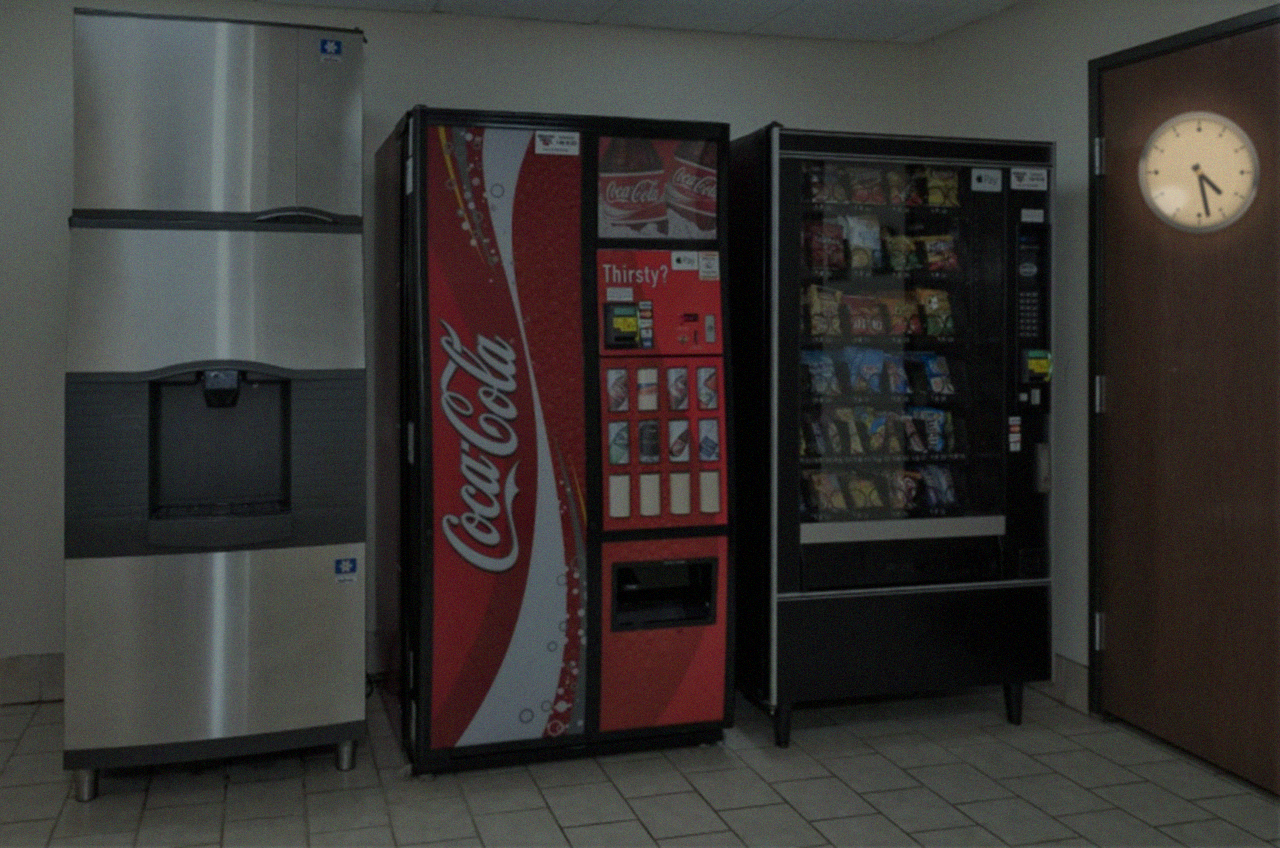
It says 4 h 28 min
